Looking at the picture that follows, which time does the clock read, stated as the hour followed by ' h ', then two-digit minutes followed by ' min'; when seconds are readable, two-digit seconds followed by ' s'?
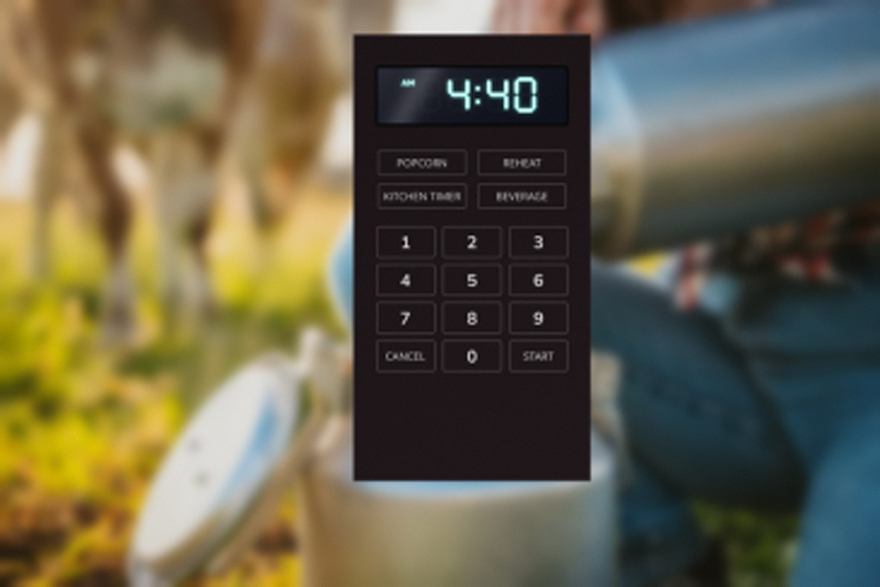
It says 4 h 40 min
